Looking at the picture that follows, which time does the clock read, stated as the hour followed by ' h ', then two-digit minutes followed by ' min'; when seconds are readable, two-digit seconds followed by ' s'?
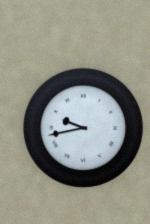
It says 9 h 43 min
